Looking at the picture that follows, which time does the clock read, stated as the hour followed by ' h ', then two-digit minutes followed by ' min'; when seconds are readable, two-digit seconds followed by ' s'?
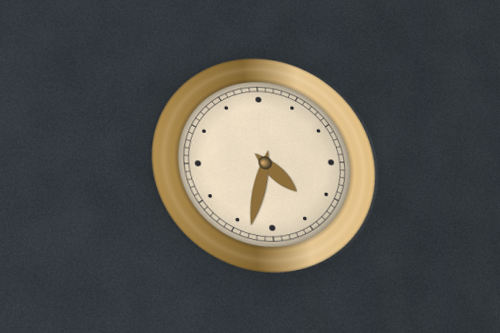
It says 4 h 33 min
